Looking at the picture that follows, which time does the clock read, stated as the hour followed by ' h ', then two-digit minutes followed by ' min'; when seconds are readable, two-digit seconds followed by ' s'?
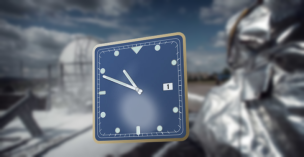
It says 10 h 49 min
